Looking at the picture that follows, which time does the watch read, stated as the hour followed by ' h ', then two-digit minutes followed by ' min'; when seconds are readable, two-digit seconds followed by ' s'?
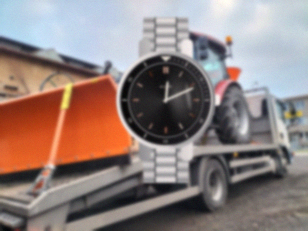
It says 12 h 11 min
